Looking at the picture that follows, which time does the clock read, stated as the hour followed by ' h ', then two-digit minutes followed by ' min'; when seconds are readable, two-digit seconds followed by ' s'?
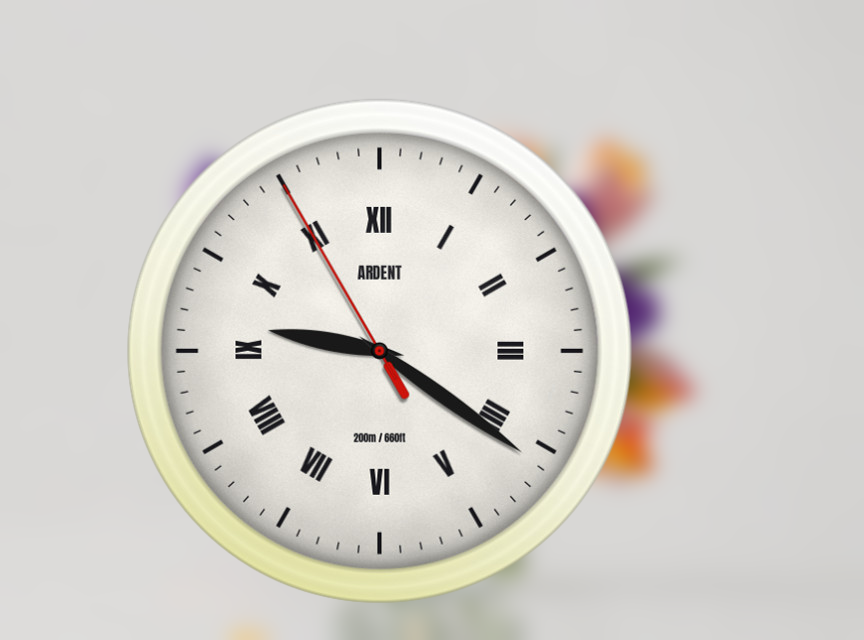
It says 9 h 20 min 55 s
